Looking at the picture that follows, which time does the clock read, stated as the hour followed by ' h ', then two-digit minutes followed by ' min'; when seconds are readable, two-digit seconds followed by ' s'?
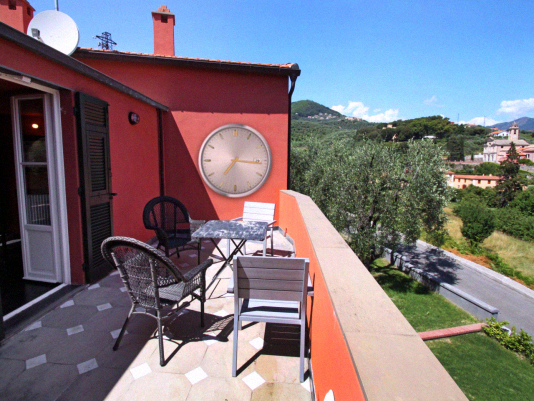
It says 7 h 16 min
